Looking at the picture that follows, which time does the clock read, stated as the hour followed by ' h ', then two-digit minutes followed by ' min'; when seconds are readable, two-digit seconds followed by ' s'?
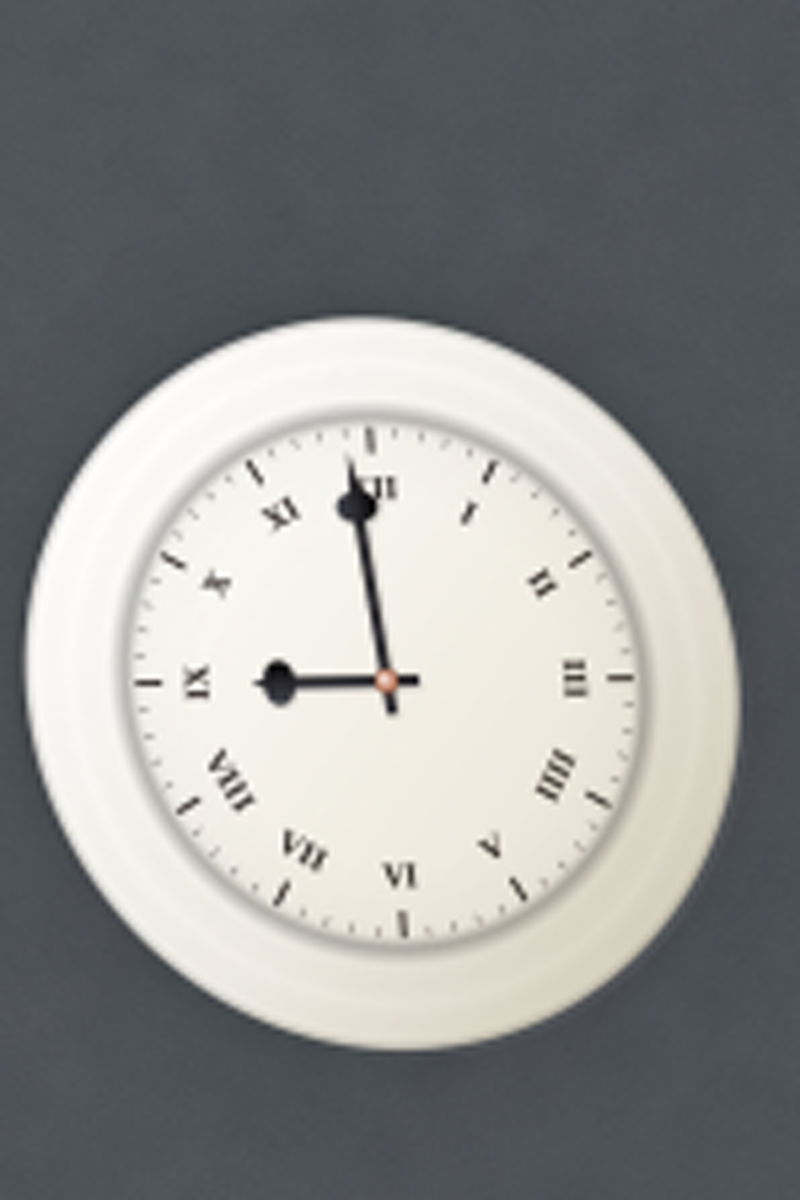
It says 8 h 59 min
